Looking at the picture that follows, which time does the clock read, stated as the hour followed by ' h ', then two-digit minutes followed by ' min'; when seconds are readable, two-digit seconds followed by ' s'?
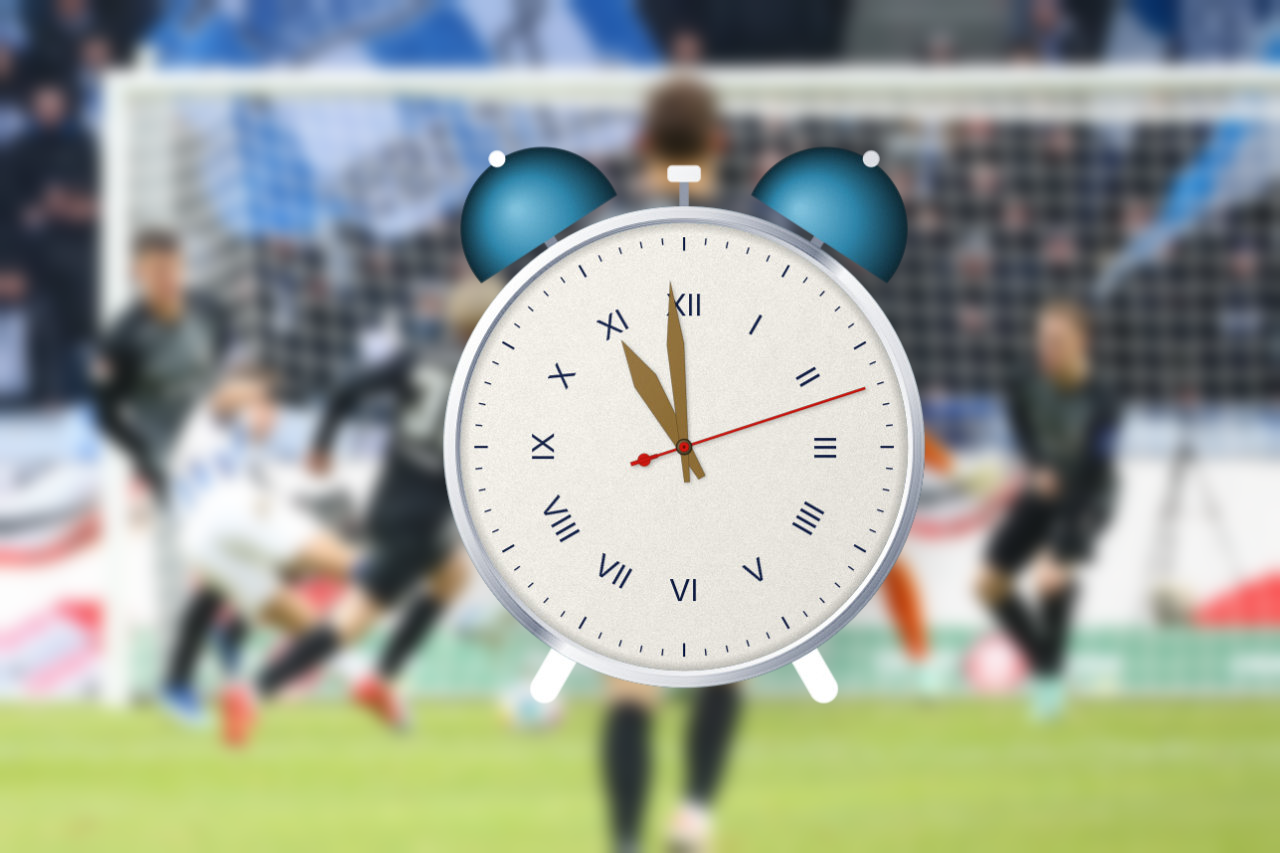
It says 10 h 59 min 12 s
